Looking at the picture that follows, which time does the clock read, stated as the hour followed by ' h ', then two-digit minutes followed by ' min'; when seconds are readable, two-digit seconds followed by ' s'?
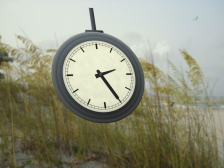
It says 2 h 25 min
